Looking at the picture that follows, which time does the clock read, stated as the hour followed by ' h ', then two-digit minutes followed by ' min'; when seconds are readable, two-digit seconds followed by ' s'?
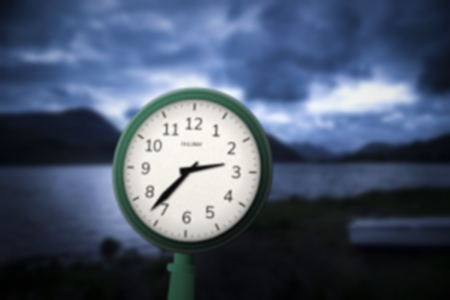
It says 2 h 37 min
